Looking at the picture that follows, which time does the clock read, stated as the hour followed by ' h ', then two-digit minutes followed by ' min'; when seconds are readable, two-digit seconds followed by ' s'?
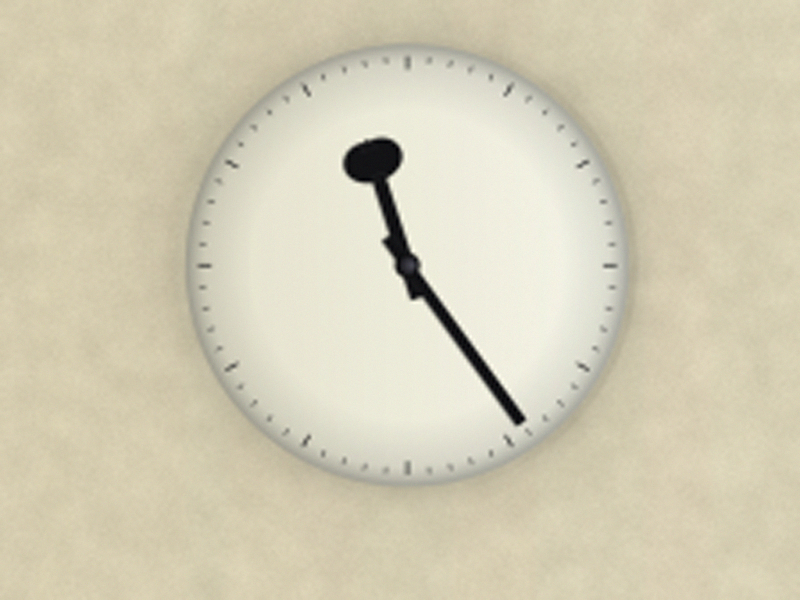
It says 11 h 24 min
